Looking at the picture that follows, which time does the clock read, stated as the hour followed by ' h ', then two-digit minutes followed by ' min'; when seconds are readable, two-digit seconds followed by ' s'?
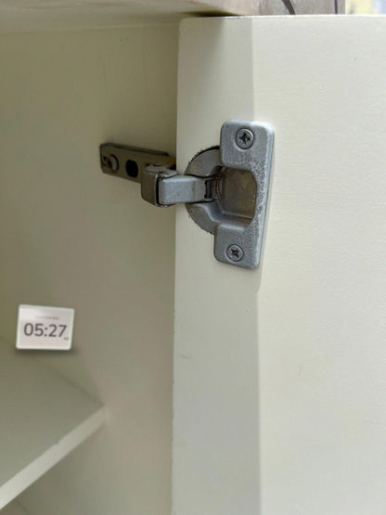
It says 5 h 27 min
